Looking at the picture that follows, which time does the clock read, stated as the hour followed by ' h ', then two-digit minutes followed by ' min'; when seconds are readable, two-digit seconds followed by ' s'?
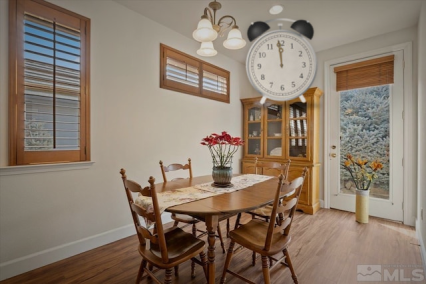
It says 11 h 59 min
